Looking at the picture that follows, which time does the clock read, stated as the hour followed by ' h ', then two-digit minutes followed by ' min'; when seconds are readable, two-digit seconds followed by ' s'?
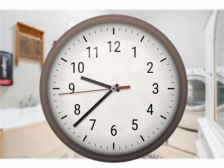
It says 9 h 37 min 44 s
